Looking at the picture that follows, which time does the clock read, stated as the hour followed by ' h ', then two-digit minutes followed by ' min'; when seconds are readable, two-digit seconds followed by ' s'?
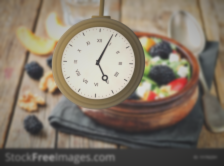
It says 5 h 04 min
